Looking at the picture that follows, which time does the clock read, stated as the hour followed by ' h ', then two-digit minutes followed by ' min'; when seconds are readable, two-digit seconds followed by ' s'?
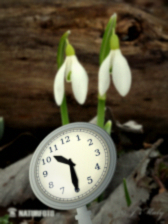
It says 10 h 30 min
